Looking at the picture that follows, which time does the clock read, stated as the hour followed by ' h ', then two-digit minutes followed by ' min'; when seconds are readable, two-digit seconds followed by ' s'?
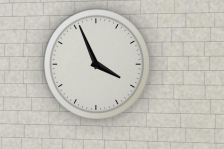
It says 3 h 56 min
